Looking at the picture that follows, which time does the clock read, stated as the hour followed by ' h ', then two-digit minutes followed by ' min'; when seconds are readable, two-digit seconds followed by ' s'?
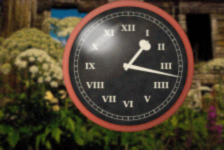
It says 1 h 17 min
